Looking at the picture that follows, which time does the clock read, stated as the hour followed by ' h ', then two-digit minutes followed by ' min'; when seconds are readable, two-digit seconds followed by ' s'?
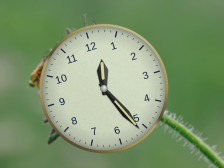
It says 12 h 26 min
